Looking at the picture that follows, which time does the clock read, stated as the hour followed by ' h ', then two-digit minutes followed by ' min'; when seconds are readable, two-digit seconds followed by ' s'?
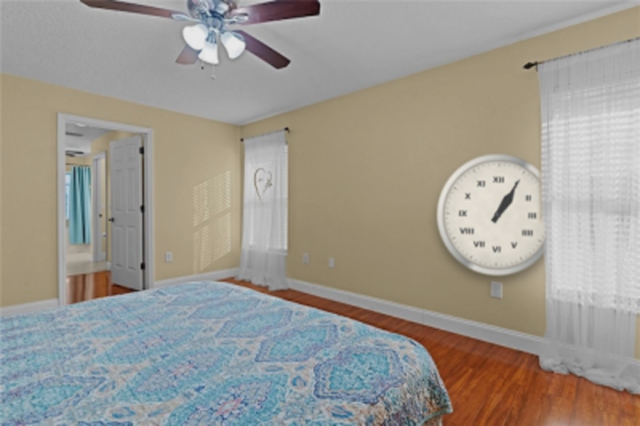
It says 1 h 05 min
